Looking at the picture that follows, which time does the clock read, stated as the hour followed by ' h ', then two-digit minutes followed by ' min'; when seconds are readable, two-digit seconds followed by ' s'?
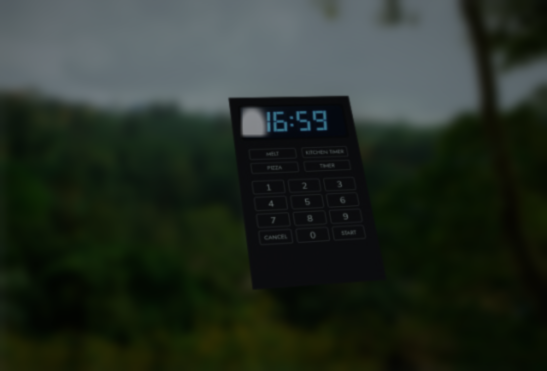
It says 16 h 59 min
